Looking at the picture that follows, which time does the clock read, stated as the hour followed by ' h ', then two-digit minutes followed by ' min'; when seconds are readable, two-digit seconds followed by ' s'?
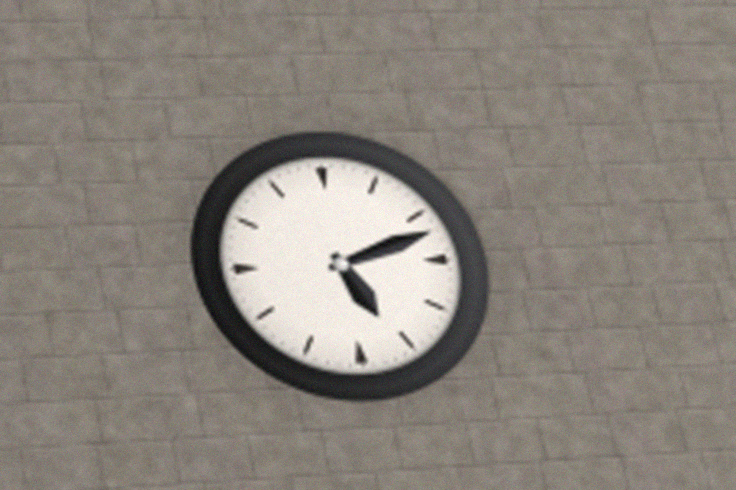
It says 5 h 12 min
